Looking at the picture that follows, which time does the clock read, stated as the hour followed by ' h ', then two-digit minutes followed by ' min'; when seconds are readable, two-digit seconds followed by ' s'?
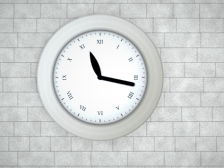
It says 11 h 17 min
